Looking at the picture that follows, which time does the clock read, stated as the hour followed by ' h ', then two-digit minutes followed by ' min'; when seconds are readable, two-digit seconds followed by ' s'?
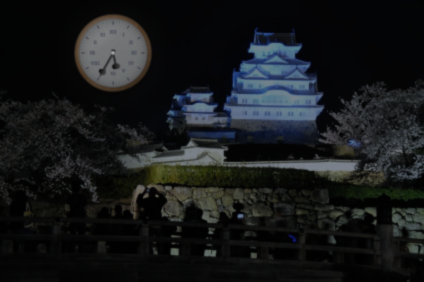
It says 5 h 35 min
